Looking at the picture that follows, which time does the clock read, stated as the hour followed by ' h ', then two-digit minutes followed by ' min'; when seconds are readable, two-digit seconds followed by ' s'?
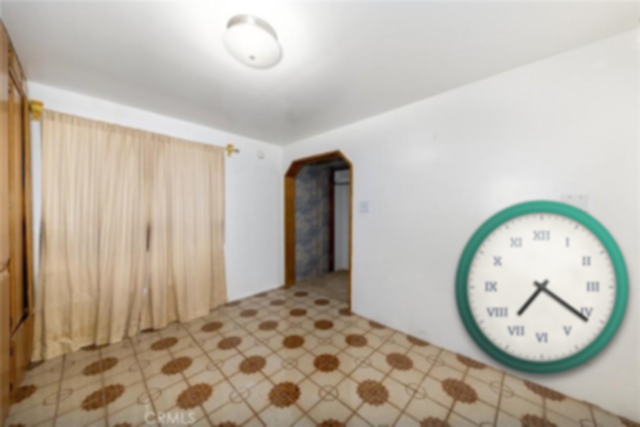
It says 7 h 21 min
